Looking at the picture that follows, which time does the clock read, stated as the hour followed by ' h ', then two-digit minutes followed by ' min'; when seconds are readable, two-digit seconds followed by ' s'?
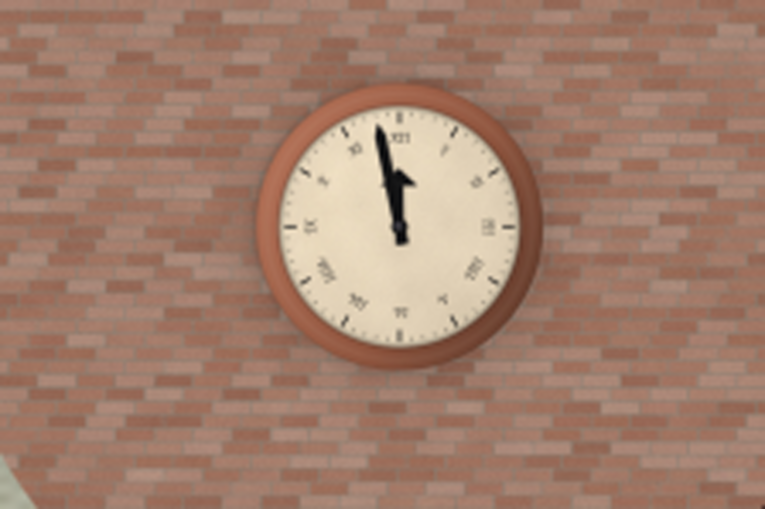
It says 11 h 58 min
